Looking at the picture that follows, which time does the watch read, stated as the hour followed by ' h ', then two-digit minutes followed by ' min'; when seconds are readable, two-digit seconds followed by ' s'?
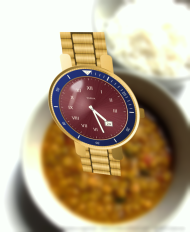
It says 4 h 27 min
